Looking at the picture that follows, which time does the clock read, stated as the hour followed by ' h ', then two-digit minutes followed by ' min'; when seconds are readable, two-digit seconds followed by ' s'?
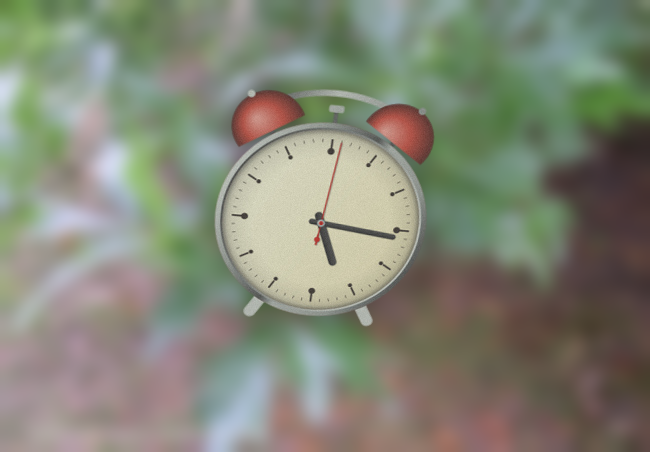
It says 5 h 16 min 01 s
